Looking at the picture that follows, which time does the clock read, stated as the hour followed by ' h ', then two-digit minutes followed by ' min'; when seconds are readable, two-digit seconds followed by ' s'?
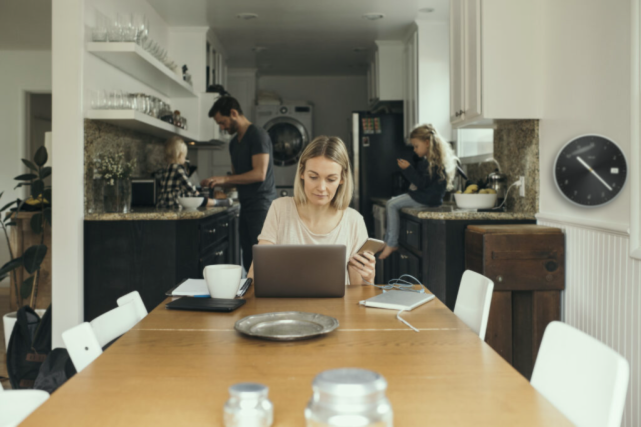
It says 10 h 22 min
